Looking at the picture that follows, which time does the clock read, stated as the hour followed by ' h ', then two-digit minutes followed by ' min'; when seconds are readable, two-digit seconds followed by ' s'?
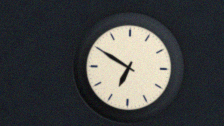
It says 6 h 50 min
